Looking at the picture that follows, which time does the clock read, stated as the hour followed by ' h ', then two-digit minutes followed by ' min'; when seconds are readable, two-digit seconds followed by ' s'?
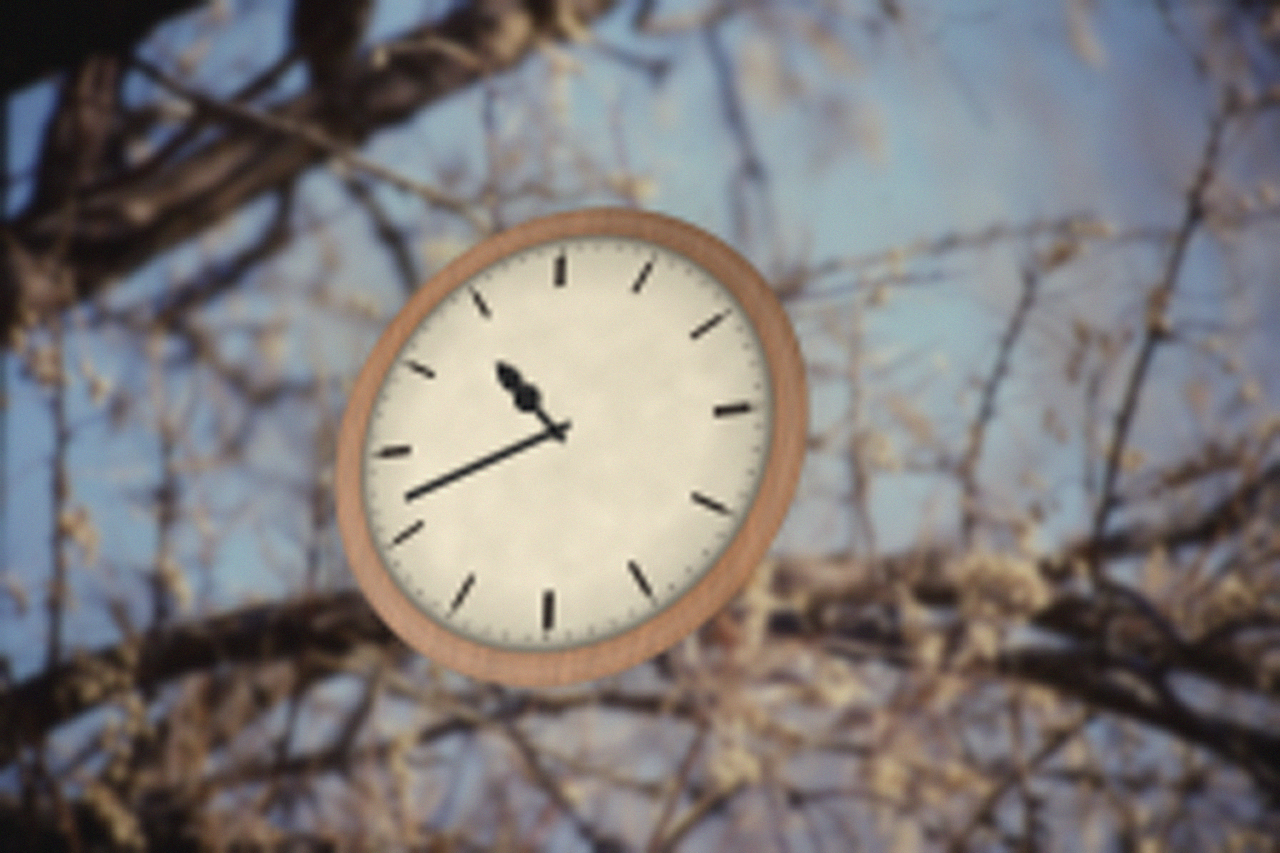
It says 10 h 42 min
